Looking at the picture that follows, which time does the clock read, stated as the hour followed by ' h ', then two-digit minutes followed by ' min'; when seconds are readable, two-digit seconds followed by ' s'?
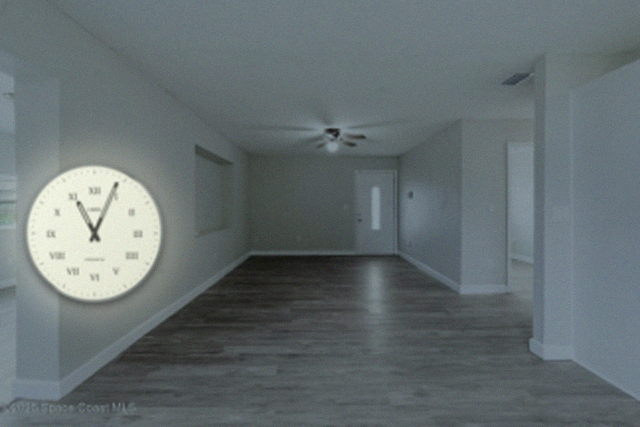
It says 11 h 04 min
